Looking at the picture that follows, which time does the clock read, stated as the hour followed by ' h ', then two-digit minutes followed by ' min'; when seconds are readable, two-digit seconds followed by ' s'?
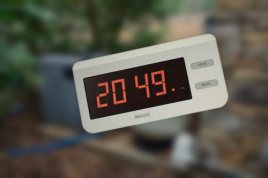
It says 20 h 49 min
